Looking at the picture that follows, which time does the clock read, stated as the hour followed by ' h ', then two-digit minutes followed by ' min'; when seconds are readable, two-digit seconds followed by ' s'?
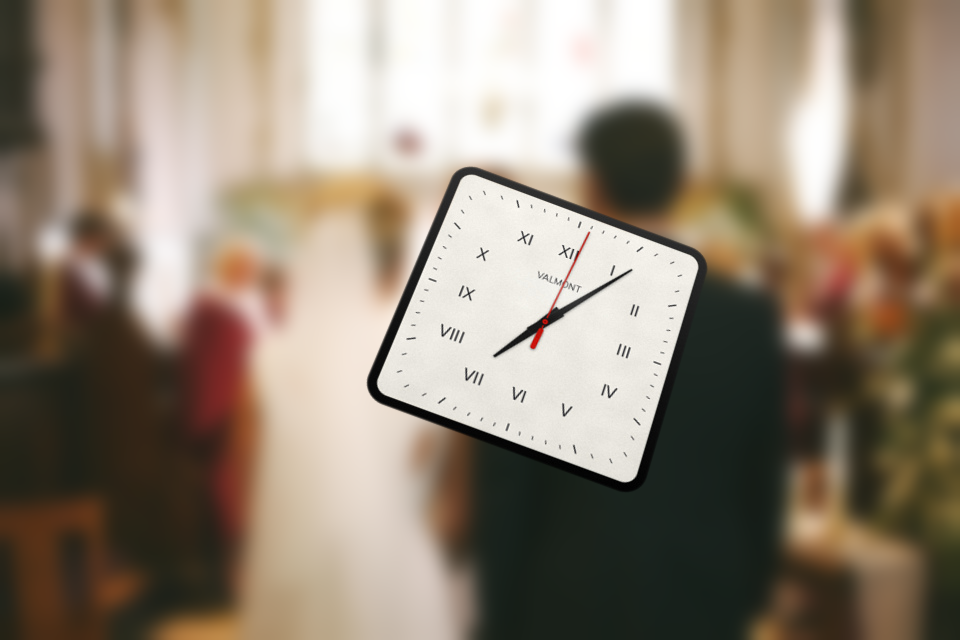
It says 7 h 06 min 01 s
